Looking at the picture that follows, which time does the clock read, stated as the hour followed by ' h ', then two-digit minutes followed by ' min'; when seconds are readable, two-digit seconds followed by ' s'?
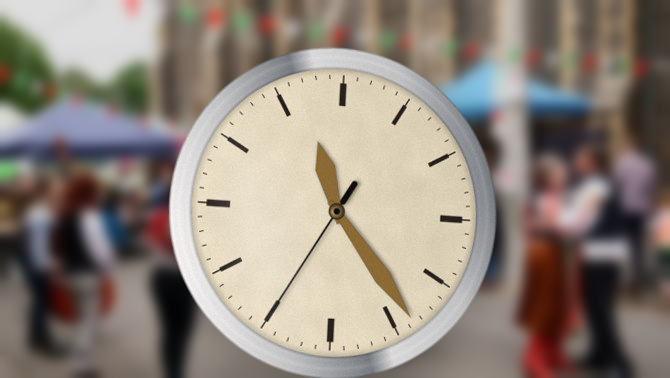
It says 11 h 23 min 35 s
